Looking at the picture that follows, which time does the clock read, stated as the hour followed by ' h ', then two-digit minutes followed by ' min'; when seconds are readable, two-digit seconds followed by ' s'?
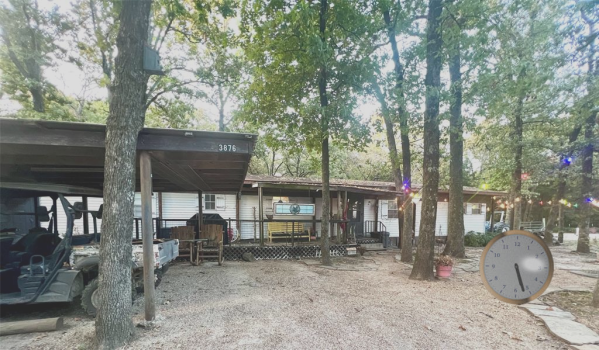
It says 5 h 27 min
